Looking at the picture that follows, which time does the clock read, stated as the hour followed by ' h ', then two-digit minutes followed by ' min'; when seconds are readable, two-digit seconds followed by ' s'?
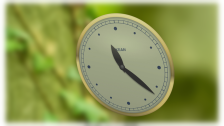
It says 11 h 22 min
